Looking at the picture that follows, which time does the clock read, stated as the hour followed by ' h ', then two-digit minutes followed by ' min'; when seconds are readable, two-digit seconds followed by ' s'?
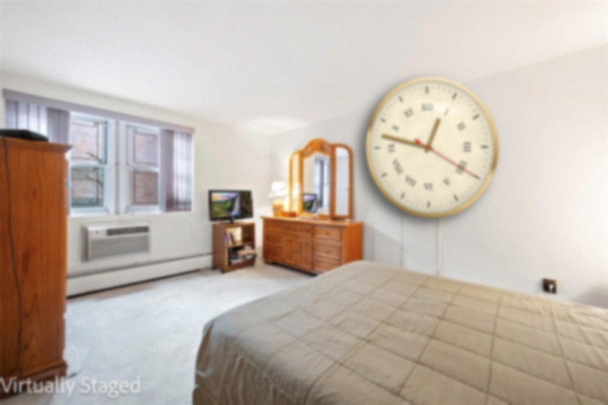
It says 12 h 47 min 20 s
